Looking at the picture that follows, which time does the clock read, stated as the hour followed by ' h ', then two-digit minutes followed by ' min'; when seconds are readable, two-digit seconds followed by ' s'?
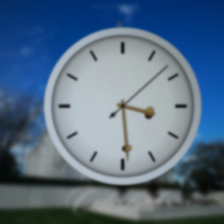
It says 3 h 29 min 08 s
